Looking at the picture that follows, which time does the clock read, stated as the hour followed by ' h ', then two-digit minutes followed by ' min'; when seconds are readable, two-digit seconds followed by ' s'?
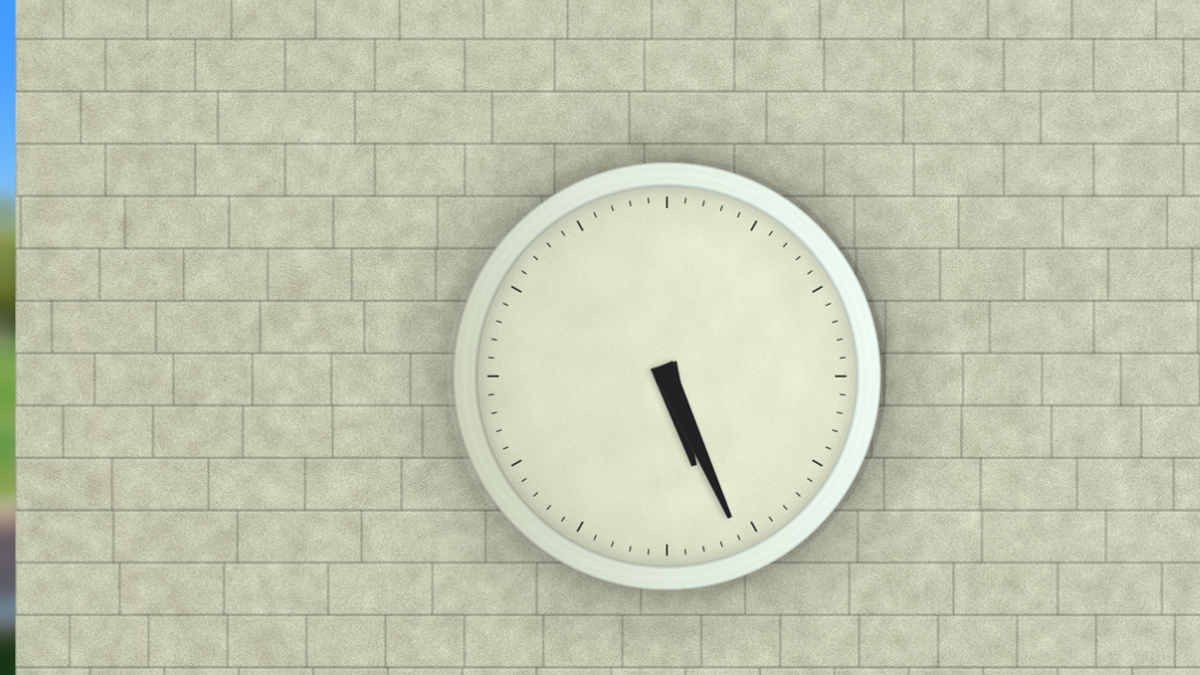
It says 5 h 26 min
